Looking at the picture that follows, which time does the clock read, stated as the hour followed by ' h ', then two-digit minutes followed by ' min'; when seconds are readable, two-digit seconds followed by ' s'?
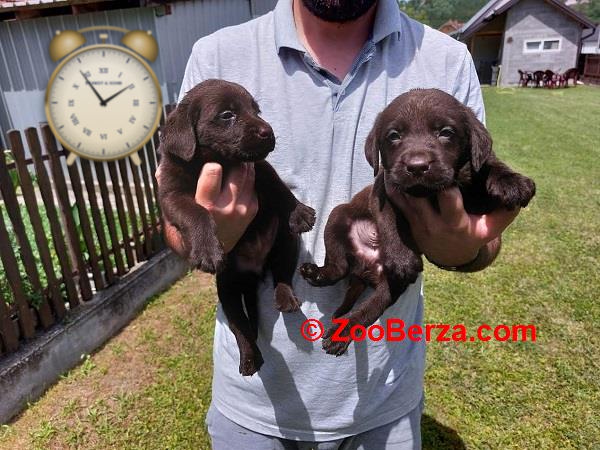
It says 1 h 54 min
